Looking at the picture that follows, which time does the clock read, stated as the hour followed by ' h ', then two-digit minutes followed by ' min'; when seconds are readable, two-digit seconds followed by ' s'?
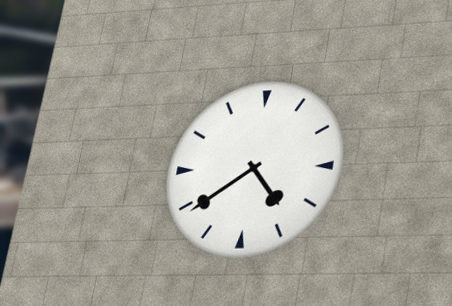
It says 4 h 39 min
